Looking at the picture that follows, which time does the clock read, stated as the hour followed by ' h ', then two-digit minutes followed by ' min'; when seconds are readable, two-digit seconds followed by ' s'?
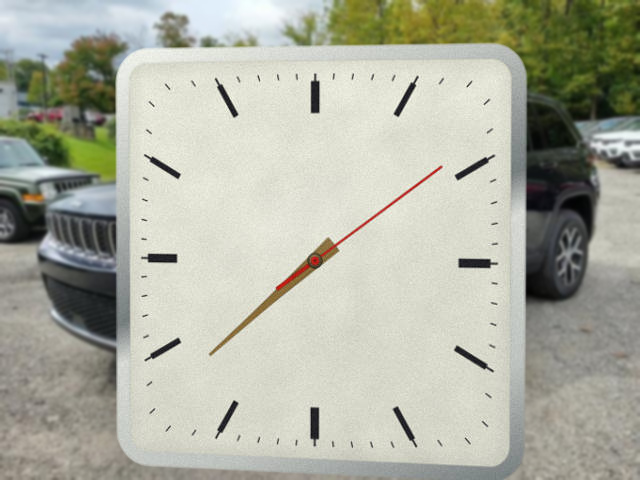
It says 7 h 38 min 09 s
